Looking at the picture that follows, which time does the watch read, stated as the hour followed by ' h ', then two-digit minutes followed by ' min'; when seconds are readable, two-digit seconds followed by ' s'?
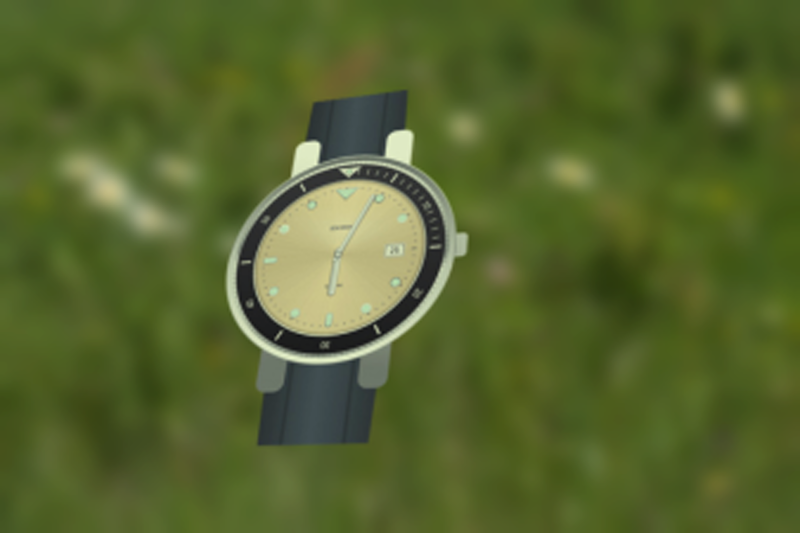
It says 6 h 04 min
